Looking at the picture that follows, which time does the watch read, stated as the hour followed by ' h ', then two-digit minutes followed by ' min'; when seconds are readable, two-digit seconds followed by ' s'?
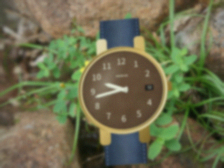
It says 9 h 43 min
